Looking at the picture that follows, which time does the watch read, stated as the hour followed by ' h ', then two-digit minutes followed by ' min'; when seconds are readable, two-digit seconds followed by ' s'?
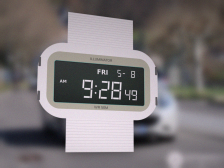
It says 9 h 28 min 49 s
